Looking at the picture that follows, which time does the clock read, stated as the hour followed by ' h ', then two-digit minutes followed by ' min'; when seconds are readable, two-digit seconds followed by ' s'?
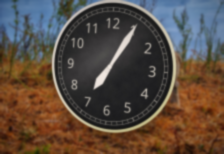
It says 7 h 05 min
